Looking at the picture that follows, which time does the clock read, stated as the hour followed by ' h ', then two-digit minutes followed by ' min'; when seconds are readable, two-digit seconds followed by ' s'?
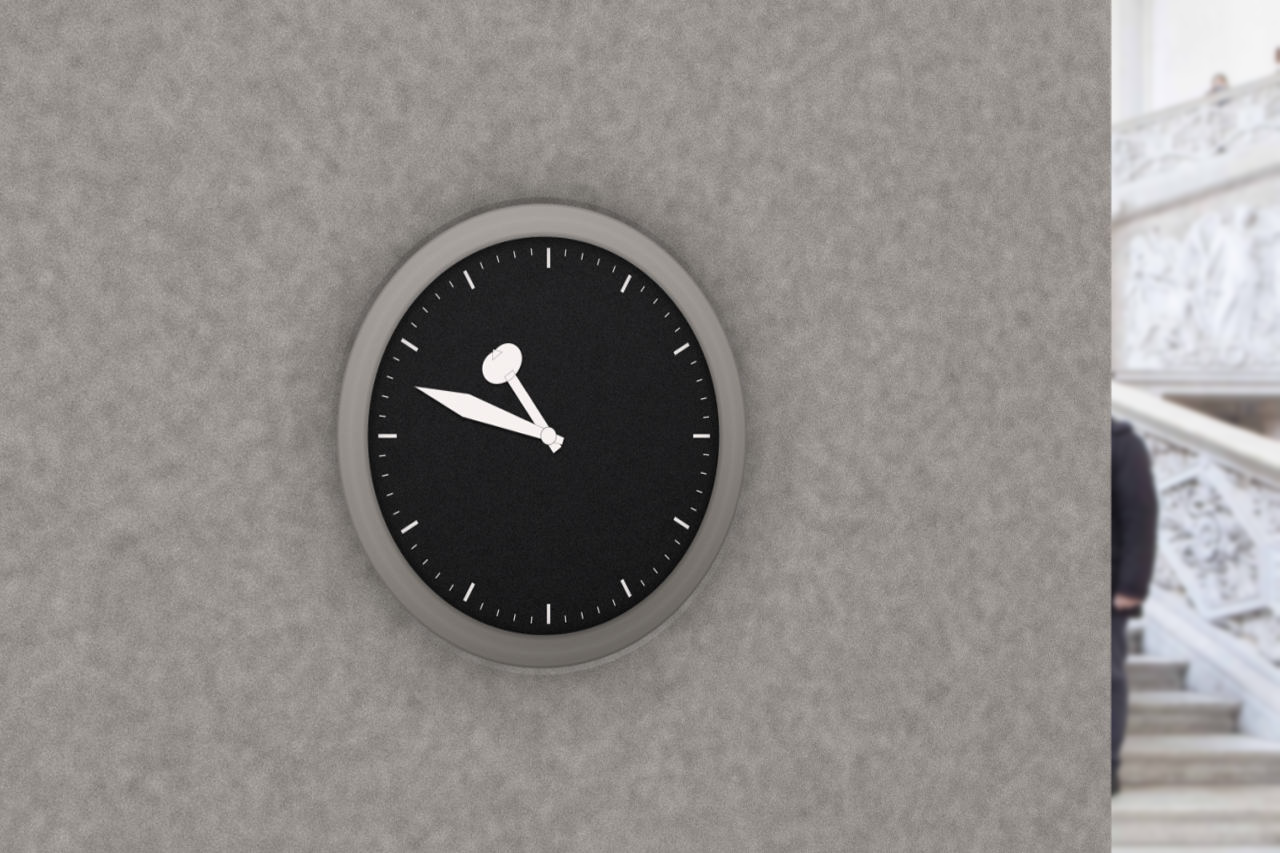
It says 10 h 48 min
